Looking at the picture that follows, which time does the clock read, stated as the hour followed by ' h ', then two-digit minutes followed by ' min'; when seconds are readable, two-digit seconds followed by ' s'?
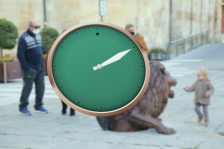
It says 2 h 10 min
